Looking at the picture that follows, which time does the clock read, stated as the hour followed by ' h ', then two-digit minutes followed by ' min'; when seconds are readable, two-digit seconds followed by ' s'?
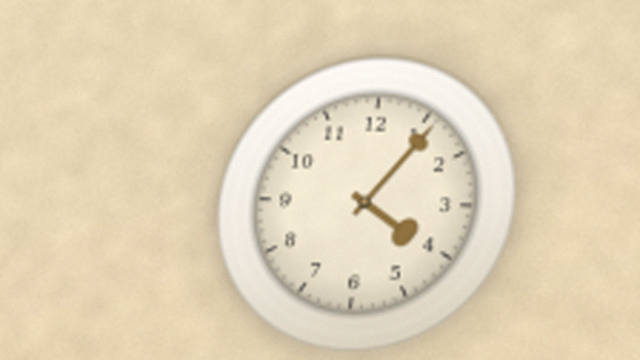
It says 4 h 06 min
